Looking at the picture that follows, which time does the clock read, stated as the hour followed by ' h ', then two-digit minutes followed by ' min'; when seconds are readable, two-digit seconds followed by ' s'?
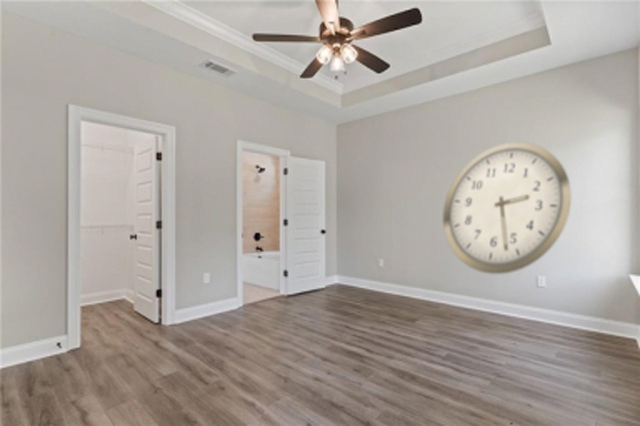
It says 2 h 27 min
